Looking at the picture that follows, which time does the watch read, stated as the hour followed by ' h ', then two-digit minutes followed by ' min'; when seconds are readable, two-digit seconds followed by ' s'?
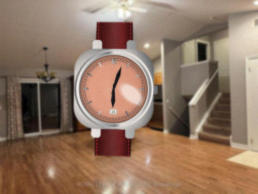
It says 6 h 03 min
